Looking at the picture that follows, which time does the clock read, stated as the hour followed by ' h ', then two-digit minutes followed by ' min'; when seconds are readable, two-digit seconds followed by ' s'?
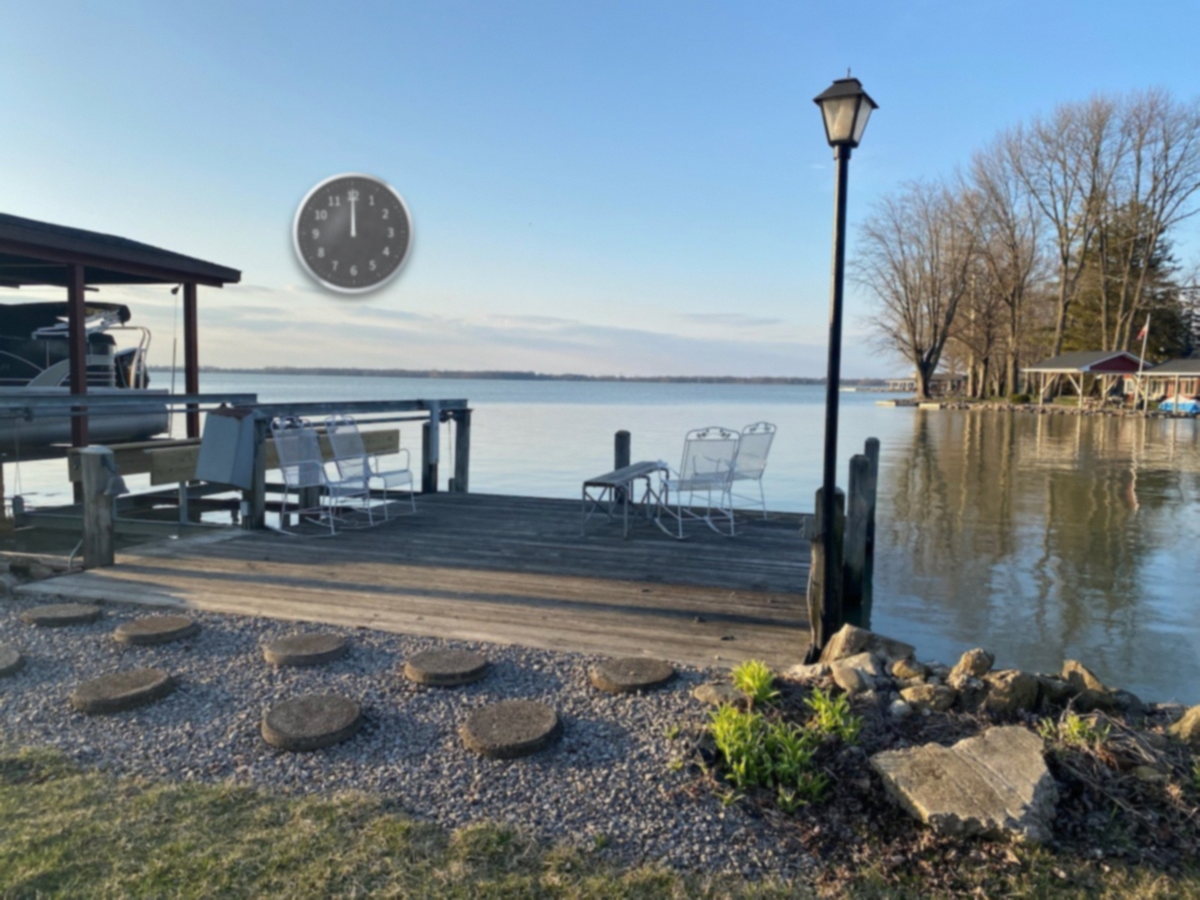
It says 12 h 00 min
